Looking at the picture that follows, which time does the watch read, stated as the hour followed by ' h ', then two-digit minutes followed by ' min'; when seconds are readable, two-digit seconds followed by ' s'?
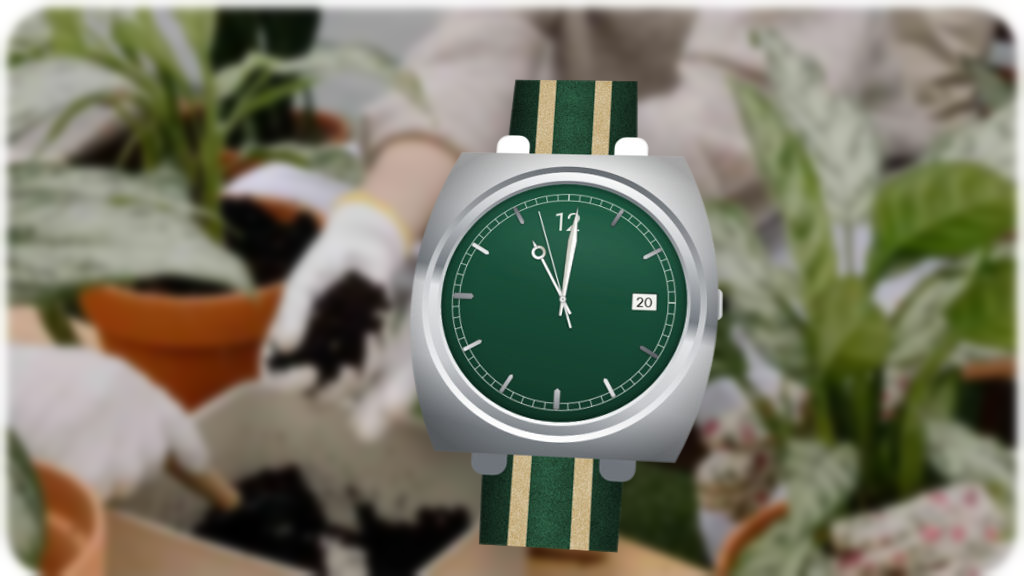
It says 11 h 00 min 57 s
